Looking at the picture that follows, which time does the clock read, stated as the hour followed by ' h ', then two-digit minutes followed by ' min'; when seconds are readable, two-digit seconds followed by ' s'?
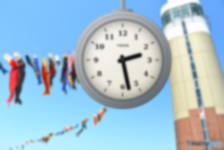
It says 2 h 28 min
